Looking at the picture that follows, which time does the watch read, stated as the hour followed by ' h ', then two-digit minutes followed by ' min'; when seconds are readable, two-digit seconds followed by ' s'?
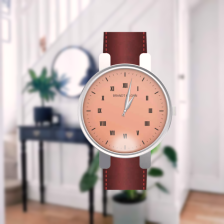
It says 1 h 02 min
